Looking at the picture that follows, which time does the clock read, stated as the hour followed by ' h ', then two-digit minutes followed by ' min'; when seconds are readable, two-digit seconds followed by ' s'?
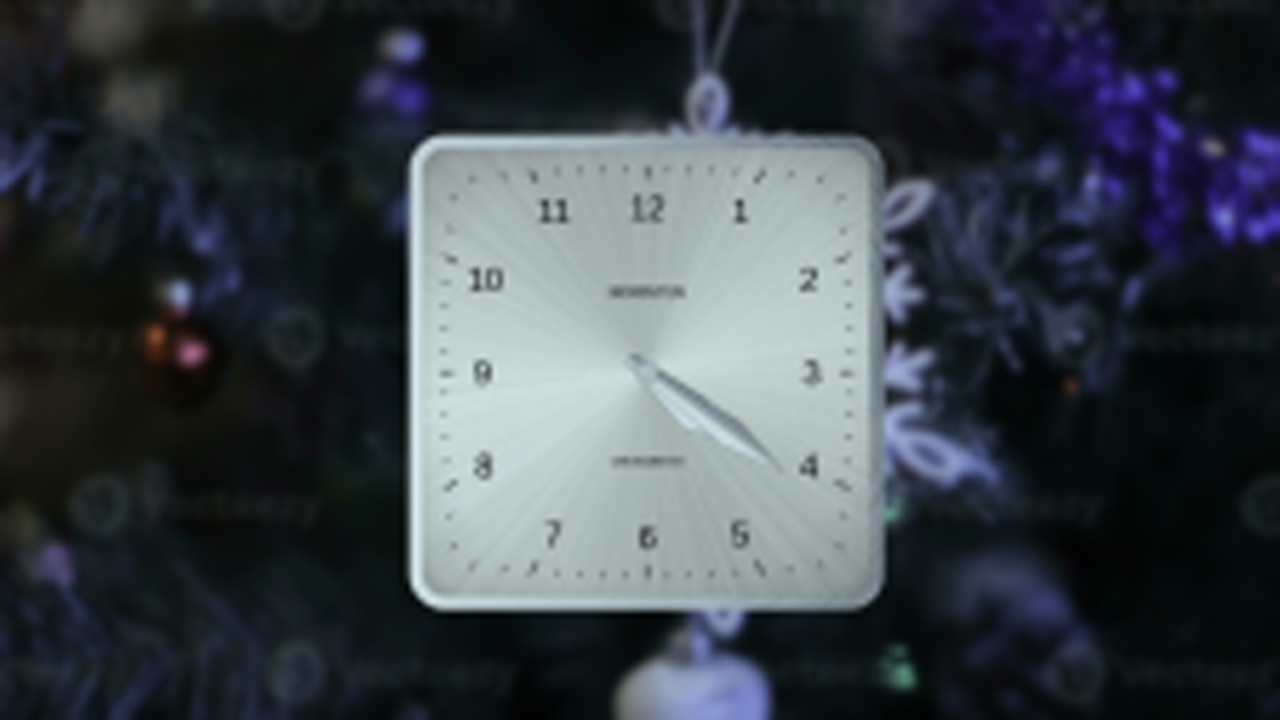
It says 4 h 21 min
